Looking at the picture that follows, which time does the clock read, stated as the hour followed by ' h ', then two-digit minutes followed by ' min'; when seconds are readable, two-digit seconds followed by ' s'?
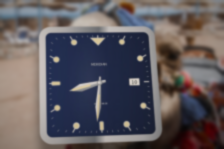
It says 8 h 31 min
